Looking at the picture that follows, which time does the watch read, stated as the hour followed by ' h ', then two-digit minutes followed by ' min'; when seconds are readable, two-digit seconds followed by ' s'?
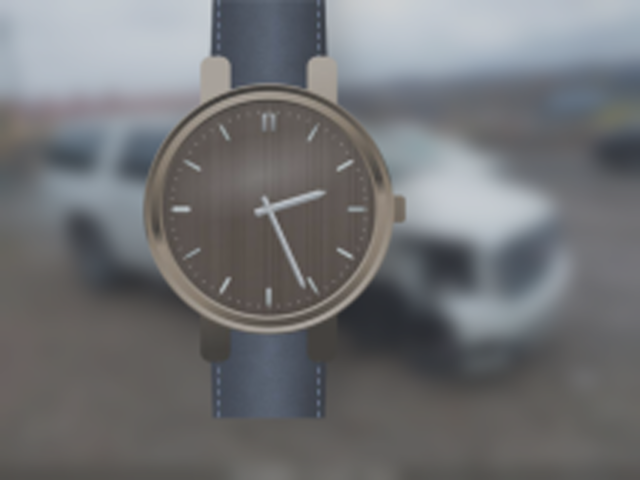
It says 2 h 26 min
